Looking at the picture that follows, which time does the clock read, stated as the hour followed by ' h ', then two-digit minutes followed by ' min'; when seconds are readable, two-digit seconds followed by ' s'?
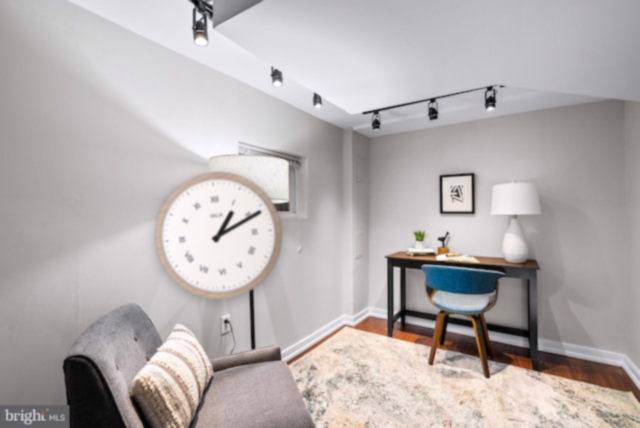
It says 1 h 11 min
